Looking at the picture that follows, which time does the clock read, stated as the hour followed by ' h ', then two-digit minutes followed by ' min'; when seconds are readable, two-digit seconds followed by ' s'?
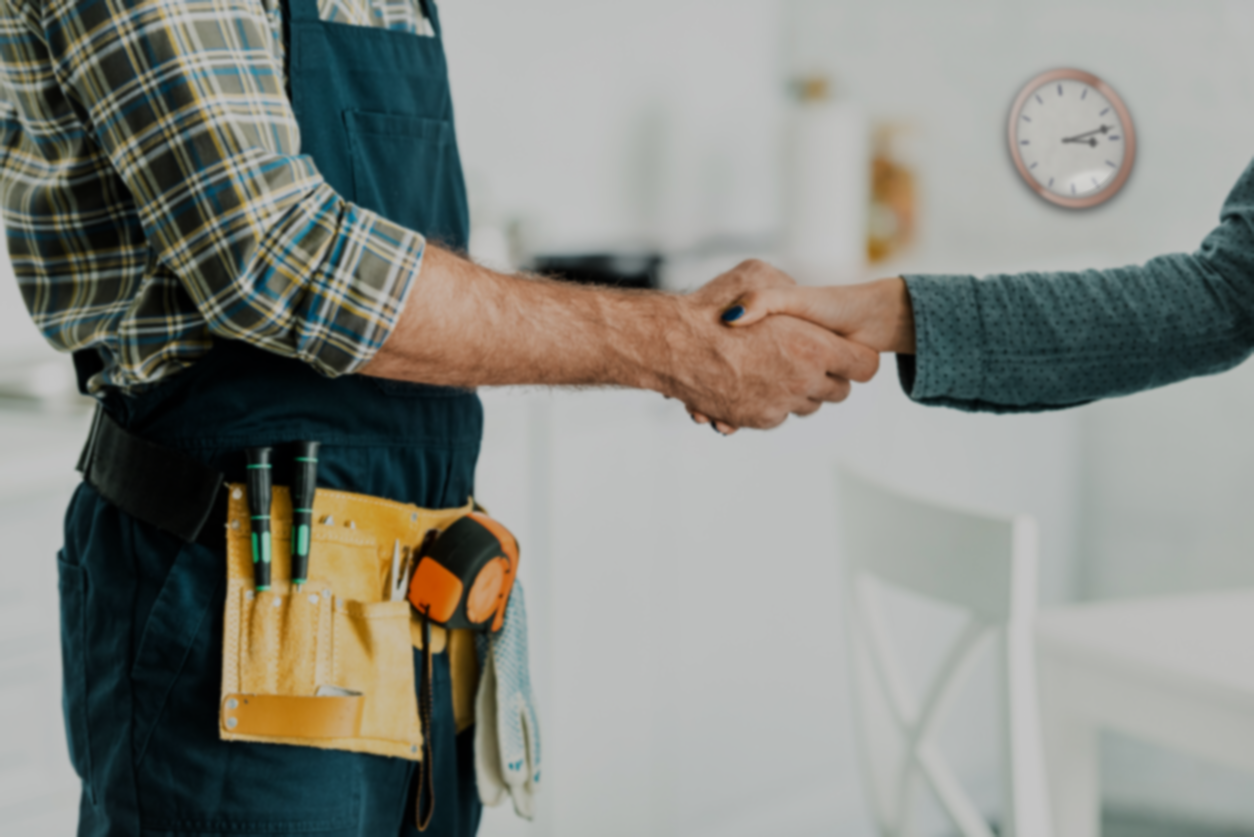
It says 3 h 13 min
